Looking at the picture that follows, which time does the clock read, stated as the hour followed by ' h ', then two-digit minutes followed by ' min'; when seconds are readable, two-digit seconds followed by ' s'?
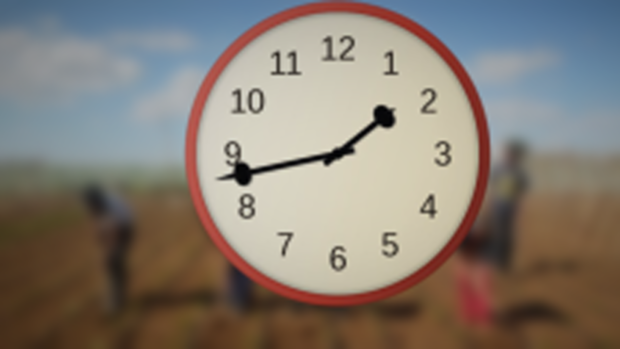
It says 1 h 43 min
